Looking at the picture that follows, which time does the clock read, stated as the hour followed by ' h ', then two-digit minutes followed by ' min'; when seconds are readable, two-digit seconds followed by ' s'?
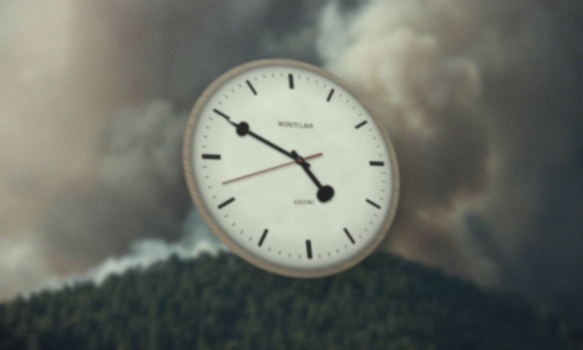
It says 4 h 49 min 42 s
